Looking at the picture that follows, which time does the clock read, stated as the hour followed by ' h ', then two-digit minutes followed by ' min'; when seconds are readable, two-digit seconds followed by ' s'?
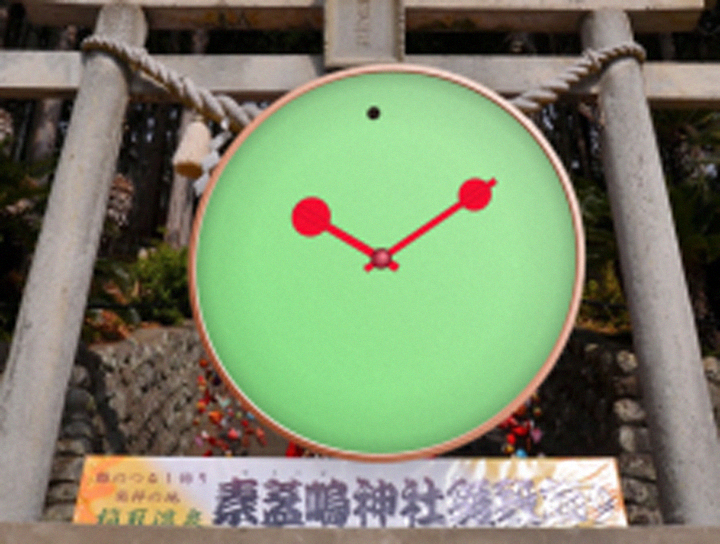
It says 10 h 10 min
